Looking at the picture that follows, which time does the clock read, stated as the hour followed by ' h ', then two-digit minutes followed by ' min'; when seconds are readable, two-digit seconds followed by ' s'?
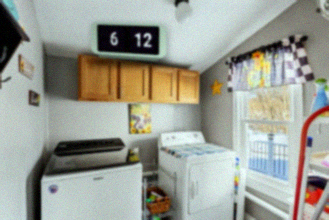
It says 6 h 12 min
